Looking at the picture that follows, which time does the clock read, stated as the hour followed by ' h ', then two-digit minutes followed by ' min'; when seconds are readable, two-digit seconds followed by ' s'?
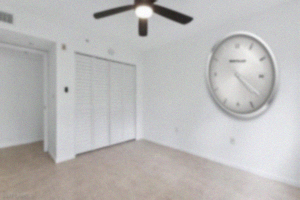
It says 4 h 21 min
